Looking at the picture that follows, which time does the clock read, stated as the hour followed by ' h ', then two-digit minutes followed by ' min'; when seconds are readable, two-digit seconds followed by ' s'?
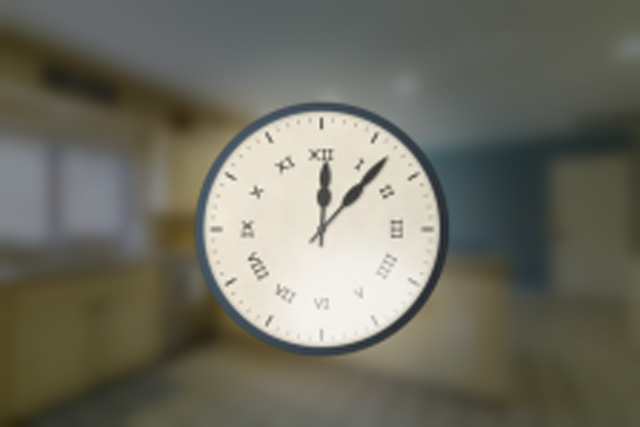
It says 12 h 07 min
